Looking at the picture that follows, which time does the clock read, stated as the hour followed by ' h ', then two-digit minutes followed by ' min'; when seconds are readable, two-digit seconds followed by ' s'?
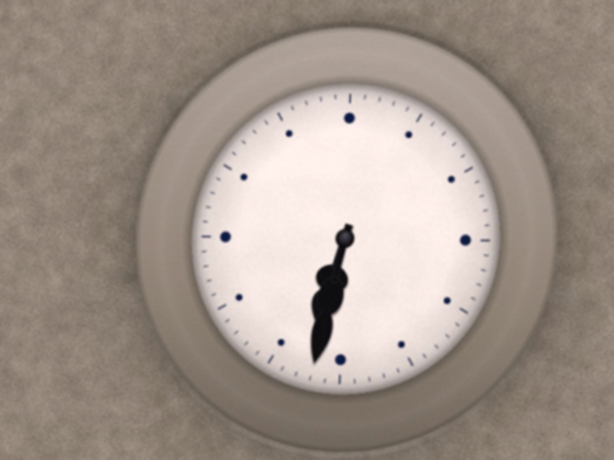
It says 6 h 32 min
